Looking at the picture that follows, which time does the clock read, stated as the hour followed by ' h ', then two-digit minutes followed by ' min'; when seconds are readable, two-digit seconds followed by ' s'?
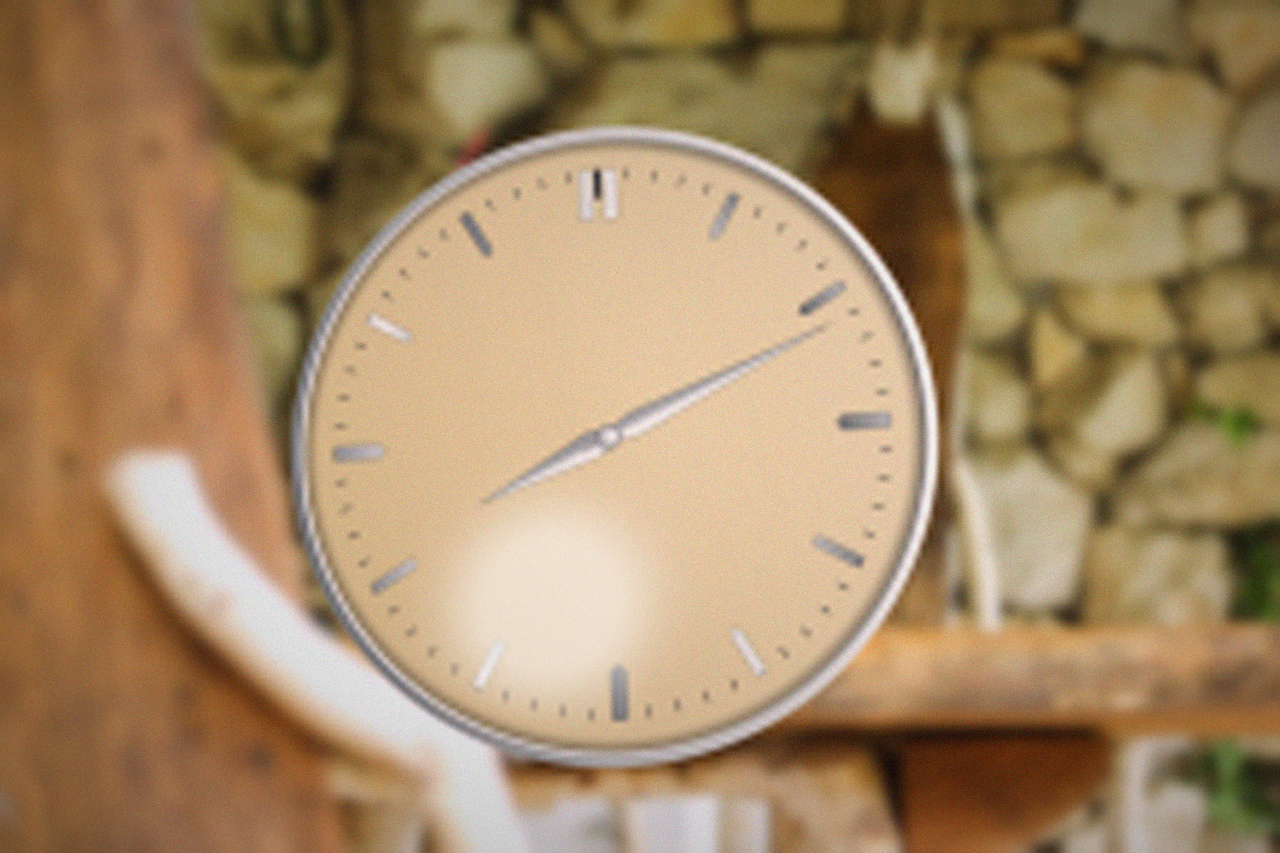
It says 8 h 11 min
